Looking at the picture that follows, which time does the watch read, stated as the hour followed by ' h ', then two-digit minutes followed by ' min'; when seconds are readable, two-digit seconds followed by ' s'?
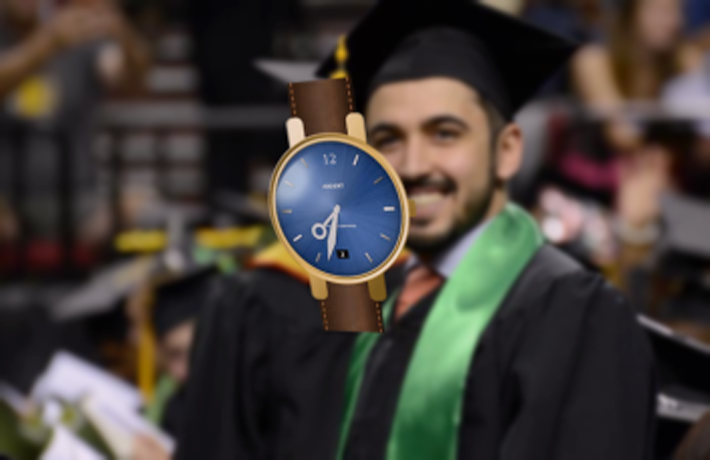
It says 7 h 33 min
